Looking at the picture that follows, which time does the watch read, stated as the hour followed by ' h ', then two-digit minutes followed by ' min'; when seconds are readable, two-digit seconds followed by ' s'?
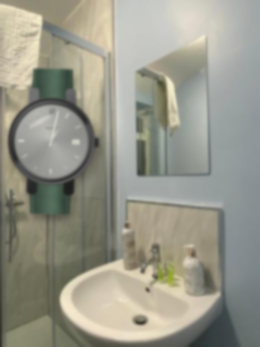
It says 1 h 02 min
